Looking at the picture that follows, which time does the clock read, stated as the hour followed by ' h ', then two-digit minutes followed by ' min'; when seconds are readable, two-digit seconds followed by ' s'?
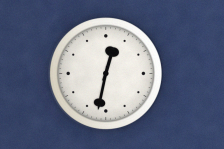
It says 12 h 32 min
